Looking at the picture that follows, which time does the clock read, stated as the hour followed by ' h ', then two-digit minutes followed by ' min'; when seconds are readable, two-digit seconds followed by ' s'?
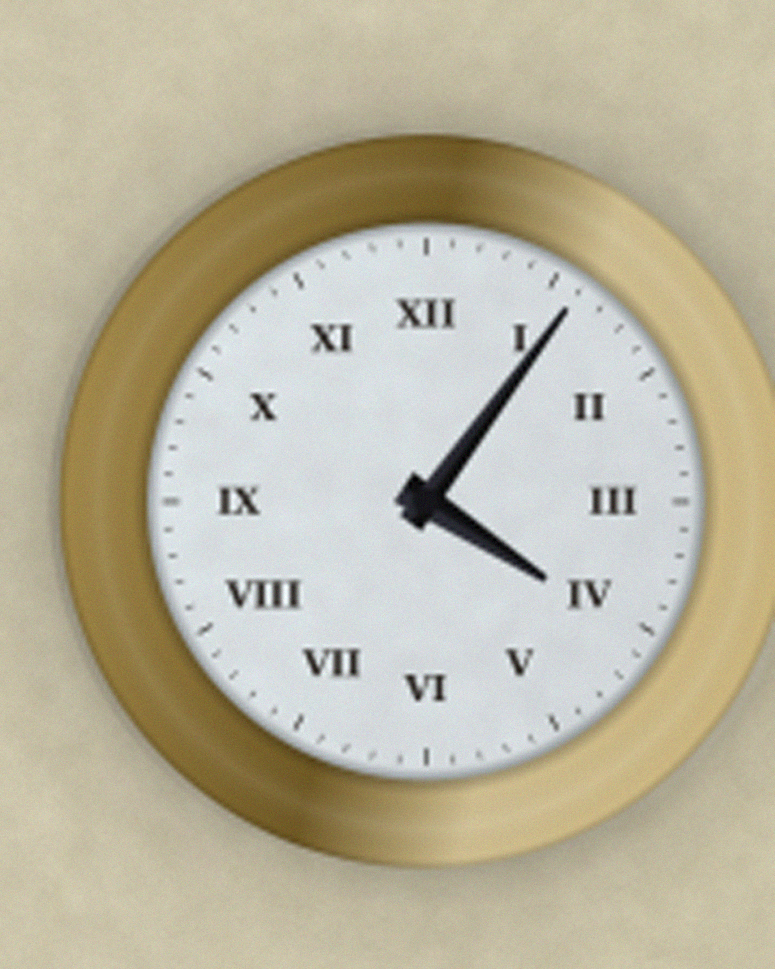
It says 4 h 06 min
